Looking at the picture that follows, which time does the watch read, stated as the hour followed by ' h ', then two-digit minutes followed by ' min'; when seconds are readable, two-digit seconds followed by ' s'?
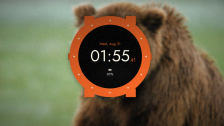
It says 1 h 55 min
